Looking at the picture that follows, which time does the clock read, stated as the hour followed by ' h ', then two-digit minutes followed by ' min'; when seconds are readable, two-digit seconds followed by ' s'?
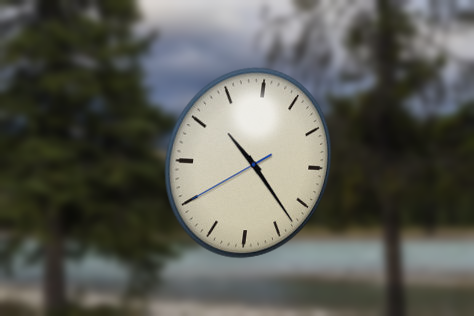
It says 10 h 22 min 40 s
